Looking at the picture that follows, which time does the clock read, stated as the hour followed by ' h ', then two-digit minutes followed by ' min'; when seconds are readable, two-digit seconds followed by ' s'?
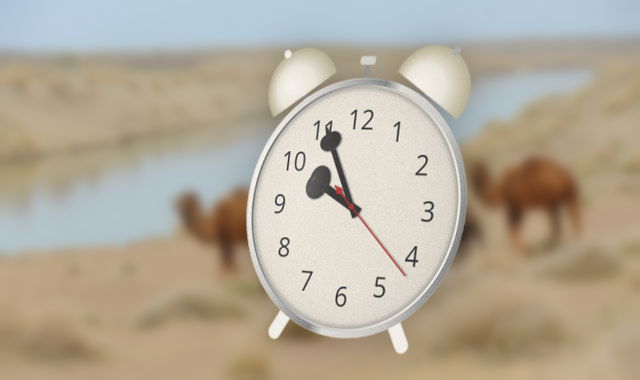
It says 9 h 55 min 22 s
